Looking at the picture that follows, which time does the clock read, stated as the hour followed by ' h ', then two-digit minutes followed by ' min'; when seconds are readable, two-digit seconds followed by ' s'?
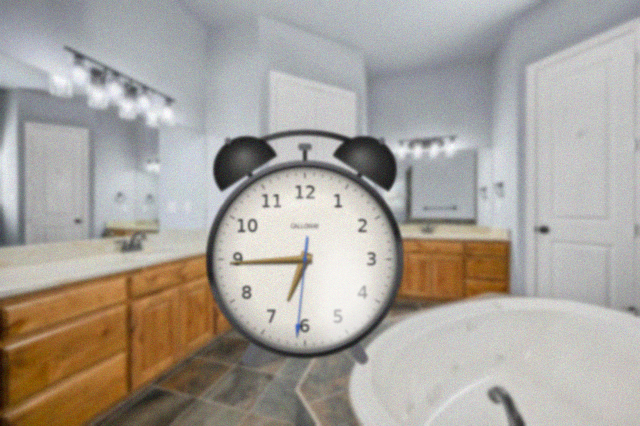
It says 6 h 44 min 31 s
